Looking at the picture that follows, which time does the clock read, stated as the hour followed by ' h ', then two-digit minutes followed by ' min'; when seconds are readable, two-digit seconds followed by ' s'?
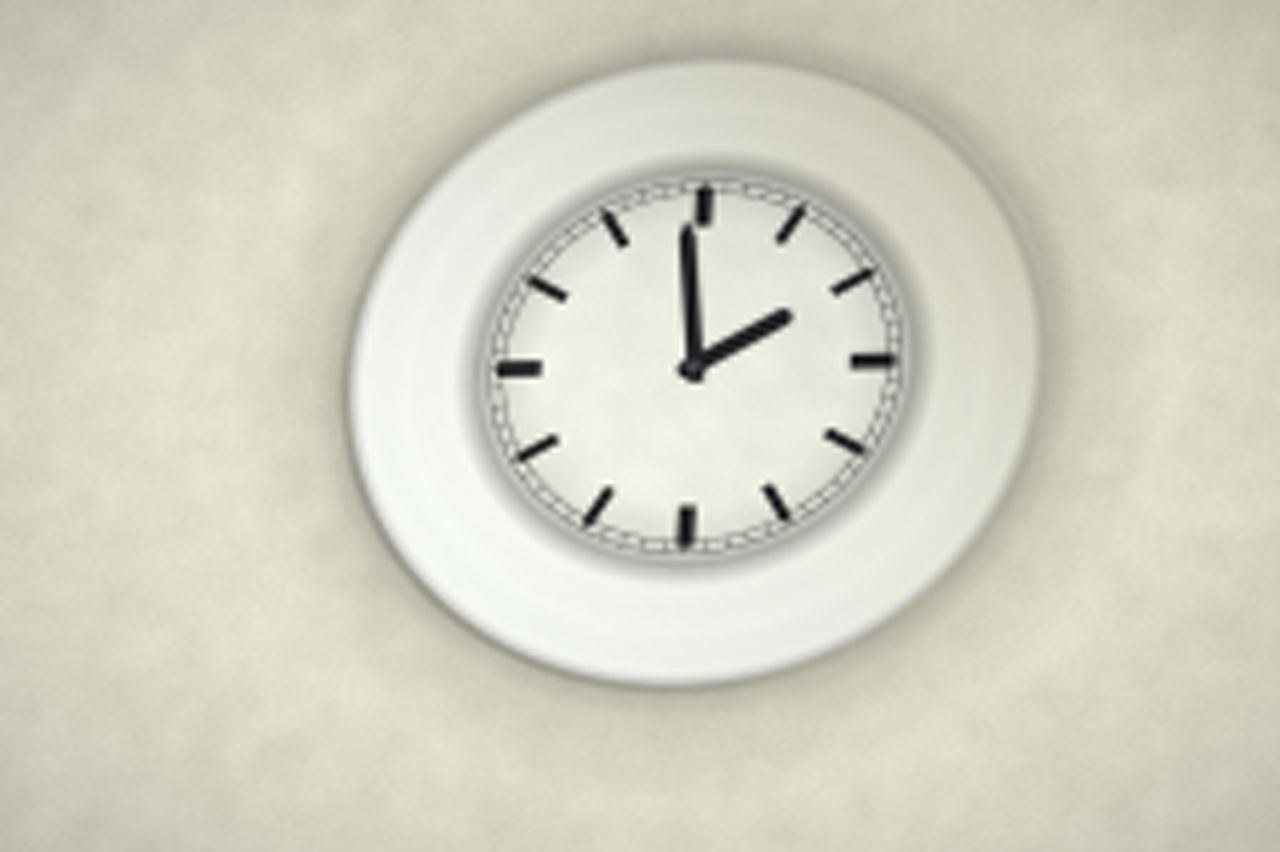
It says 1 h 59 min
